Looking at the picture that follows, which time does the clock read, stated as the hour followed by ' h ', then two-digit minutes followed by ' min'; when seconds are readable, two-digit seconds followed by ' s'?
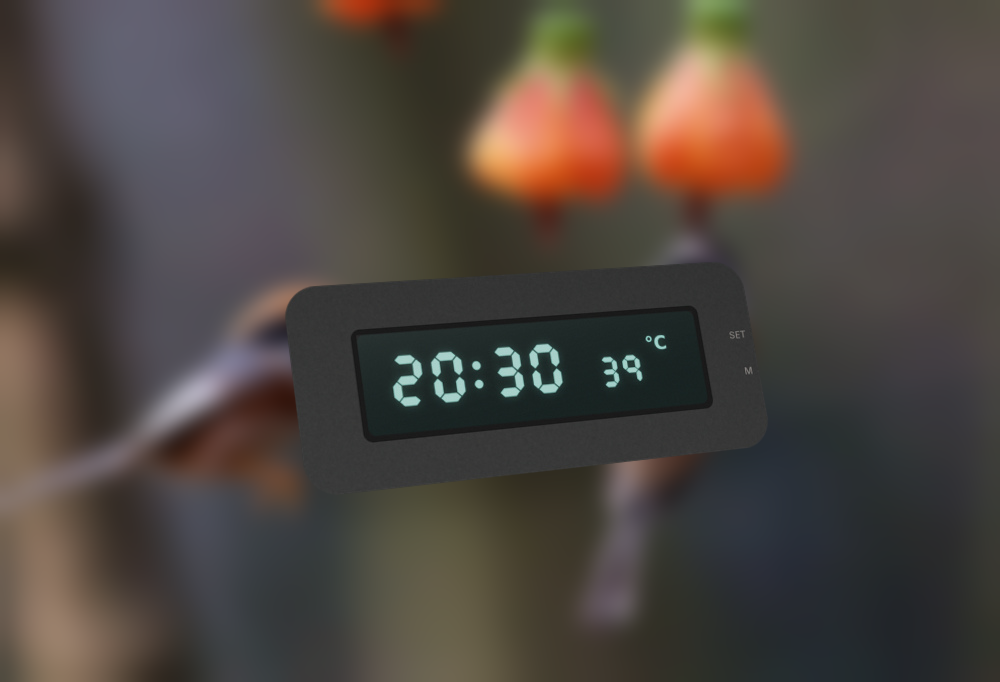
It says 20 h 30 min
